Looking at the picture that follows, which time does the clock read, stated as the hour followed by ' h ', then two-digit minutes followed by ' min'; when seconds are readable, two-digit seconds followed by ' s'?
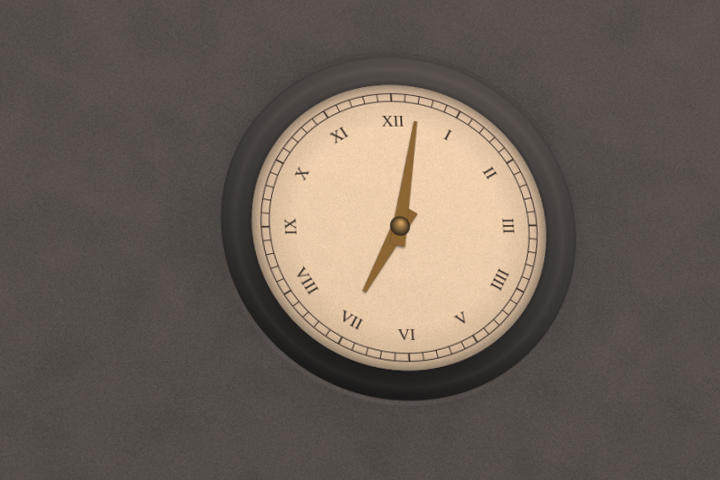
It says 7 h 02 min
